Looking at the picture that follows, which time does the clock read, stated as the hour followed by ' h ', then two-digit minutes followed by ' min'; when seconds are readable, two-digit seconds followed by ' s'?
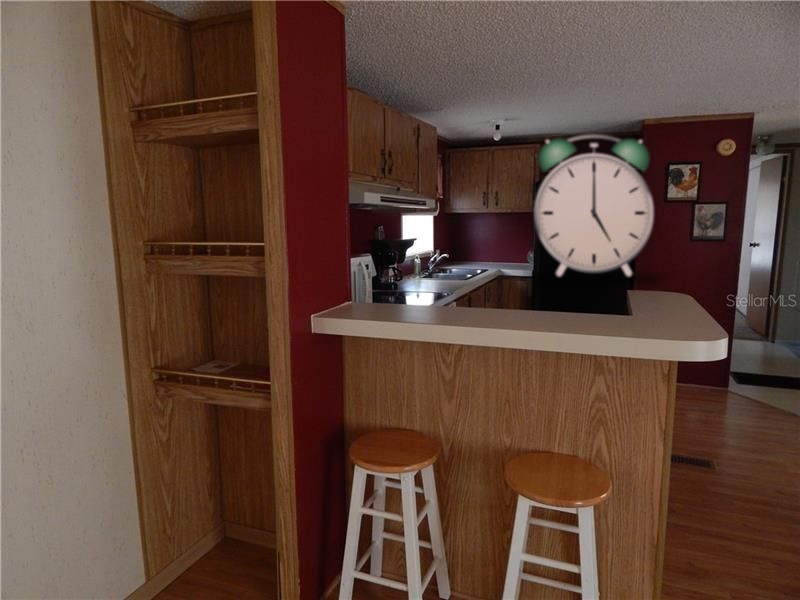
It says 5 h 00 min
